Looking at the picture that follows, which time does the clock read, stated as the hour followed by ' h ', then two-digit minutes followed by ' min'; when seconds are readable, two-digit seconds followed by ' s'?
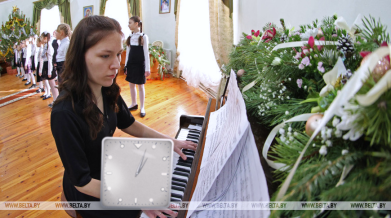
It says 1 h 03 min
